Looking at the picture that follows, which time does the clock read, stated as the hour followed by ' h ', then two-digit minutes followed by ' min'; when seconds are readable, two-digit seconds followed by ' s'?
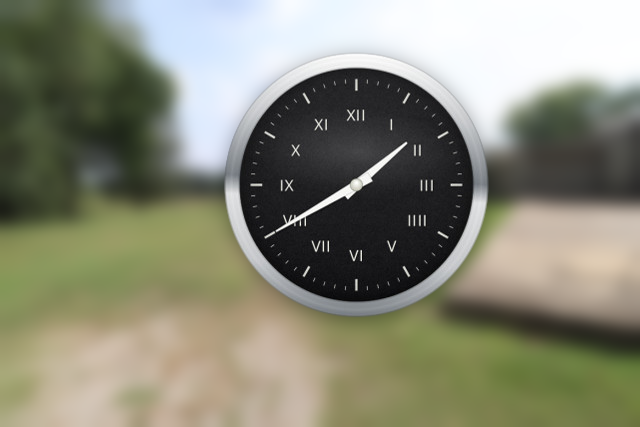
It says 1 h 40 min
